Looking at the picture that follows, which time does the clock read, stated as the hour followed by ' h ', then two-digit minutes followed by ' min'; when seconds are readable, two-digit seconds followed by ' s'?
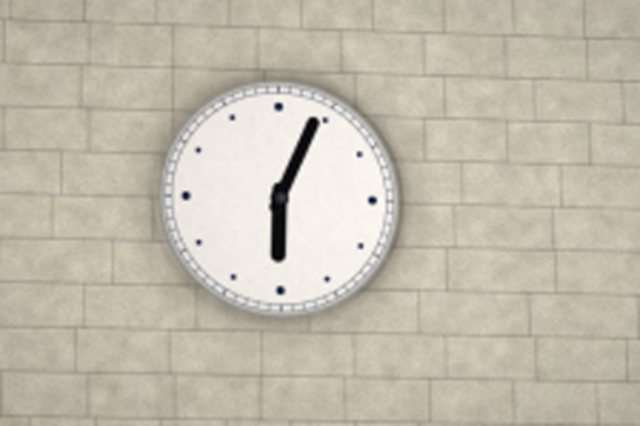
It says 6 h 04 min
